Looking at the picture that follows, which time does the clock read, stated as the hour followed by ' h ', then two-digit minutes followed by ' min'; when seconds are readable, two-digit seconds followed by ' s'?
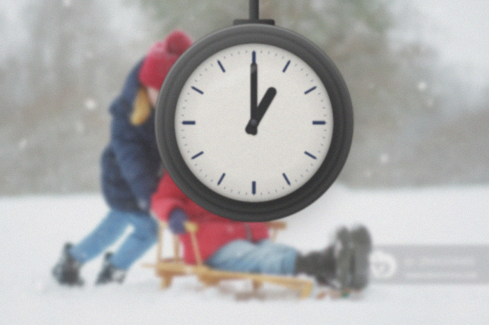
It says 1 h 00 min
